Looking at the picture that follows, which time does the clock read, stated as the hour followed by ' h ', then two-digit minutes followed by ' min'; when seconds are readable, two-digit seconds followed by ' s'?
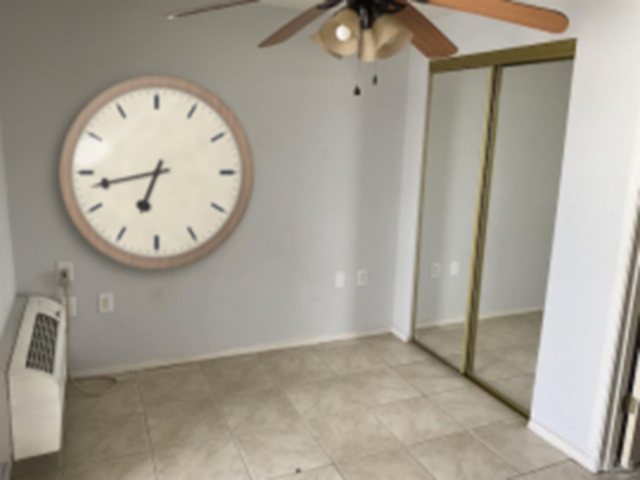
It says 6 h 43 min
